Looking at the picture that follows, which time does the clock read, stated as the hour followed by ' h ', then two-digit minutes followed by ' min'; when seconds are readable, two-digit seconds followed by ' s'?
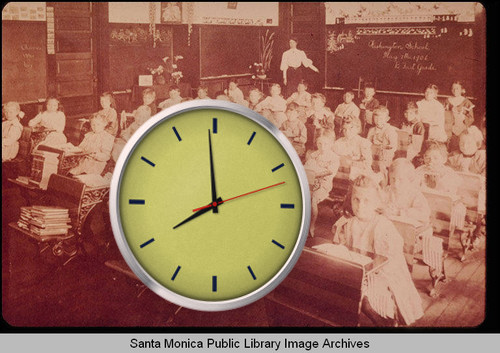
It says 7 h 59 min 12 s
